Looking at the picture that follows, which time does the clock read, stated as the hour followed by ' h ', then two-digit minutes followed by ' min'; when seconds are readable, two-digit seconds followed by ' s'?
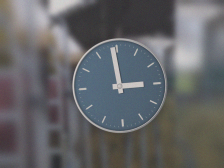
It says 2 h 59 min
